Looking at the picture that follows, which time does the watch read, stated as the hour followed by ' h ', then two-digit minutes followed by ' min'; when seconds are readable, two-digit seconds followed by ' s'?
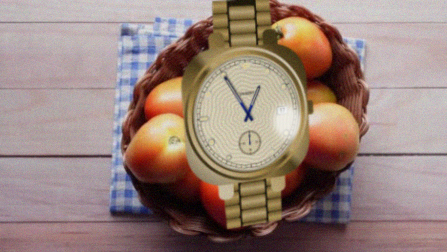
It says 12 h 55 min
